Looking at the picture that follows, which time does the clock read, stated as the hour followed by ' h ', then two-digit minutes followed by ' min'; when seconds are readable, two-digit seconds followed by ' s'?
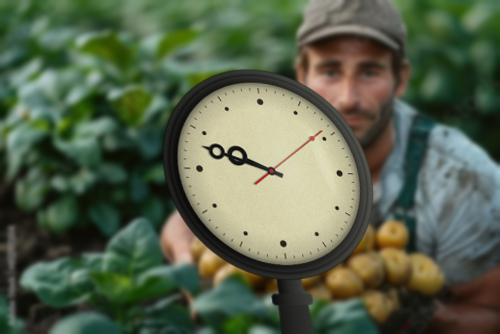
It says 9 h 48 min 09 s
